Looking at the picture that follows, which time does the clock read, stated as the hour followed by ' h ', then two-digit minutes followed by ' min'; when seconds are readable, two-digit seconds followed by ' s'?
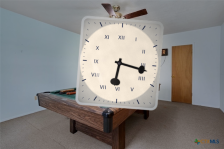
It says 6 h 17 min
